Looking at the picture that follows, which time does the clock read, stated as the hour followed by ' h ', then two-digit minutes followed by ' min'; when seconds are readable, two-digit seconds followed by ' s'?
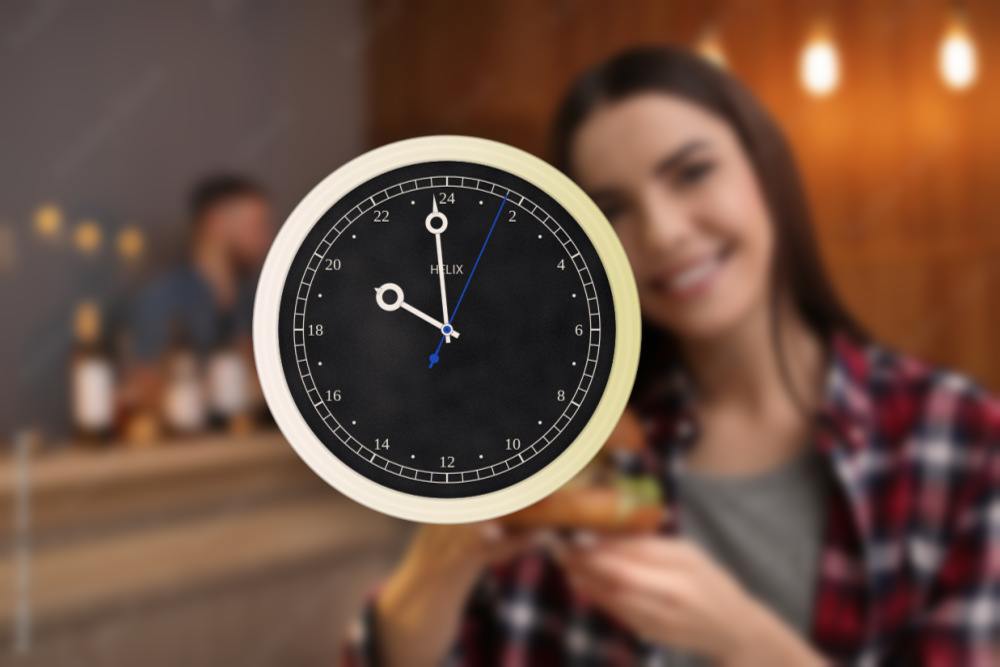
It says 19 h 59 min 04 s
